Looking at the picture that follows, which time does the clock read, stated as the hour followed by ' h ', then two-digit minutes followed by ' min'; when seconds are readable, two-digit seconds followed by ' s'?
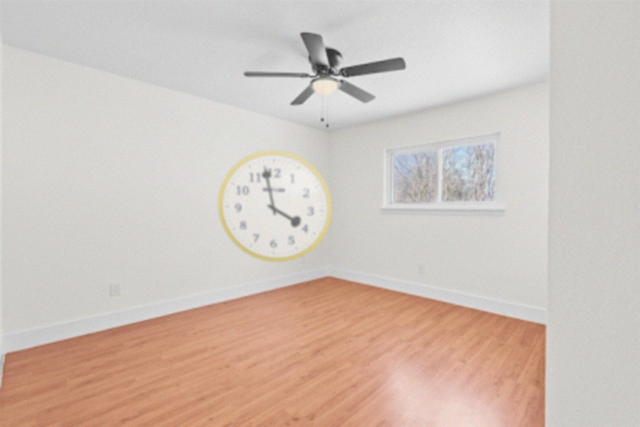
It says 3 h 58 min
